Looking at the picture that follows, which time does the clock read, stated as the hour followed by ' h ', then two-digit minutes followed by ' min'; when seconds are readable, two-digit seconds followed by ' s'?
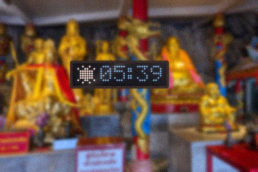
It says 5 h 39 min
